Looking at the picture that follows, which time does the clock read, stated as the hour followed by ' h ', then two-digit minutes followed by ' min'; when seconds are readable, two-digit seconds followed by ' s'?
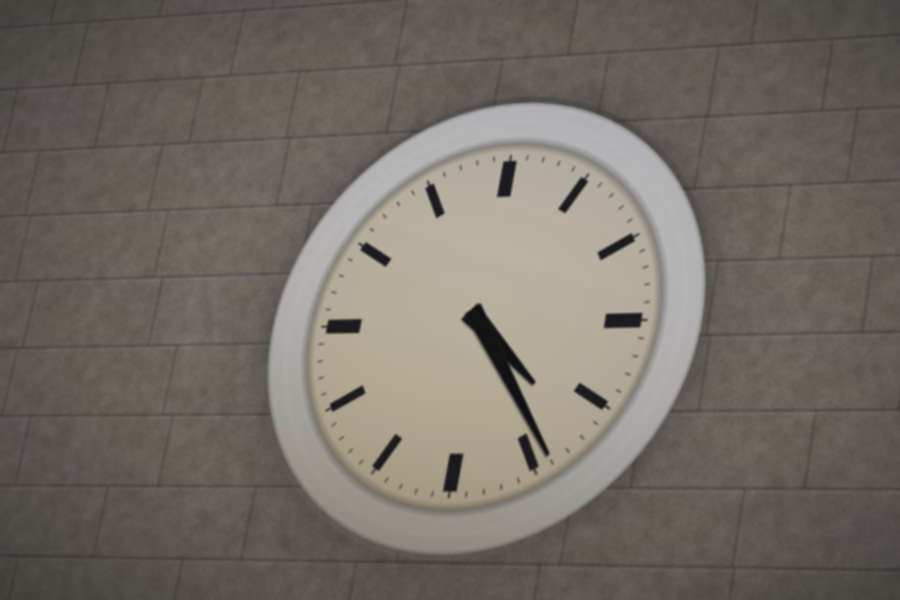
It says 4 h 24 min
